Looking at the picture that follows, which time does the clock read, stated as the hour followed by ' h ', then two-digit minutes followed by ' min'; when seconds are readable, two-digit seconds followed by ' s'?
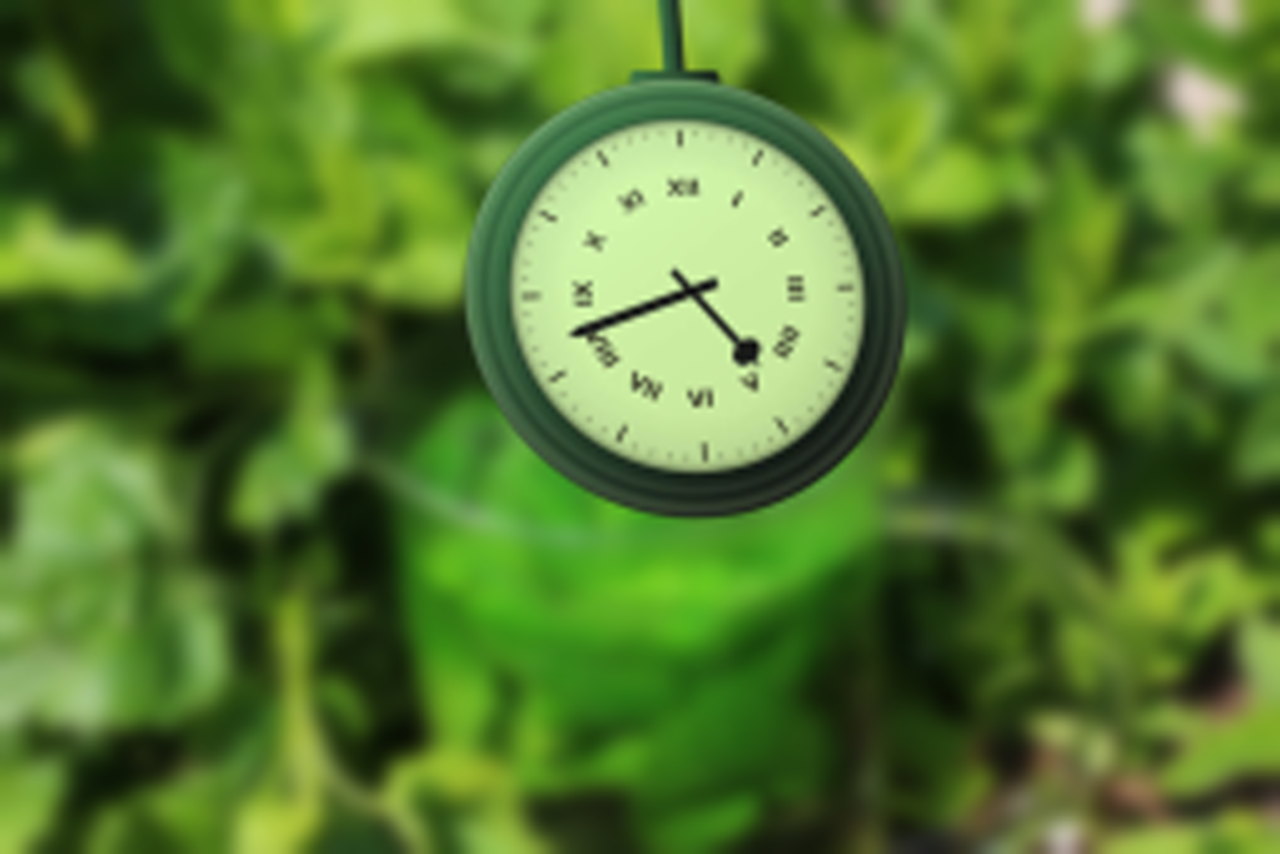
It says 4 h 42 min
